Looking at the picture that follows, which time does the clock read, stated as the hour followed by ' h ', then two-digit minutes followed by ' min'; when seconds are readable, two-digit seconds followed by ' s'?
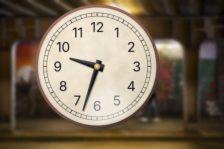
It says 9 h 33 min
